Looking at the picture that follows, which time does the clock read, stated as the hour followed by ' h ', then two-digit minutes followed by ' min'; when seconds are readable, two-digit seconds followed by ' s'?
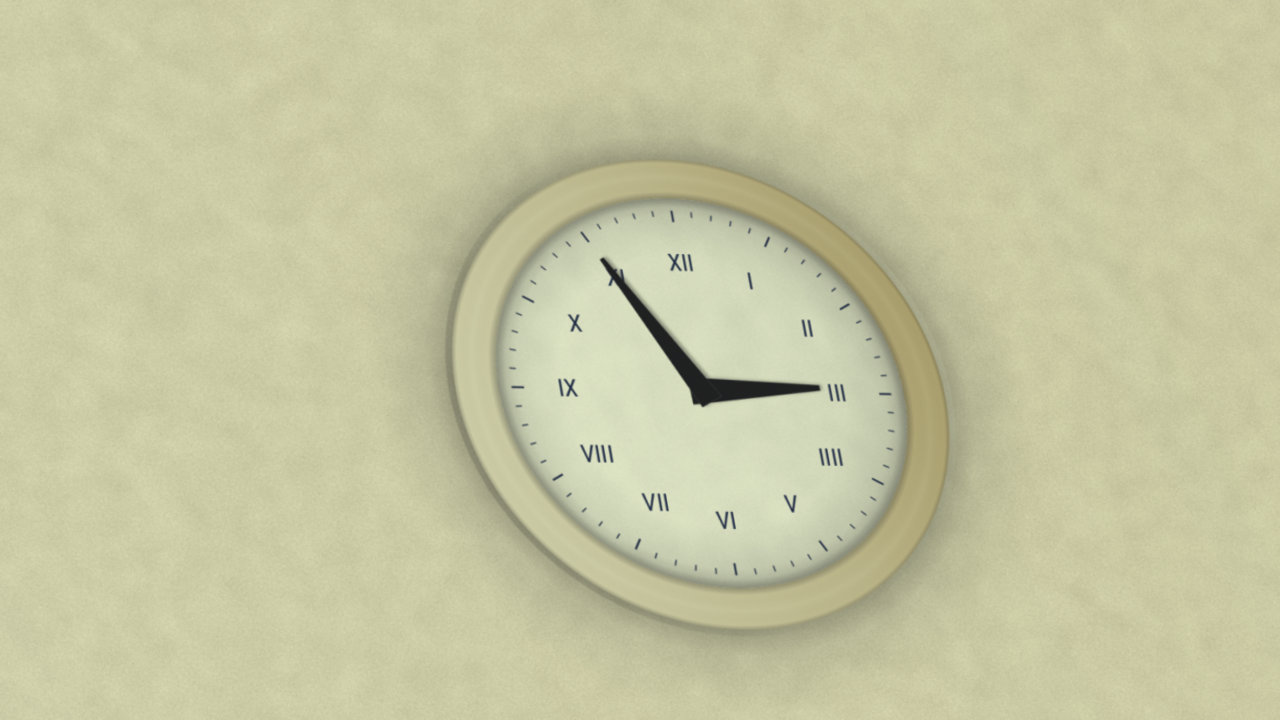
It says 2 h 55 min
